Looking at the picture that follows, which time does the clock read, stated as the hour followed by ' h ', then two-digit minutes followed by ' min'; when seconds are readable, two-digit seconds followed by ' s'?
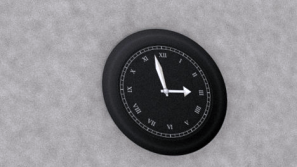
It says 2 h 58 min
